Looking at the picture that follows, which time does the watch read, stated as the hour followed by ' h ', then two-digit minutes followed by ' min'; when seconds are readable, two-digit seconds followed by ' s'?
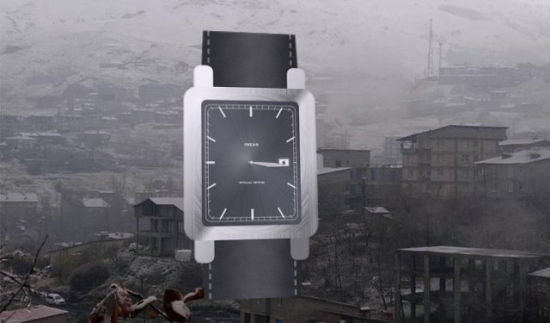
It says 3 h 16 min
